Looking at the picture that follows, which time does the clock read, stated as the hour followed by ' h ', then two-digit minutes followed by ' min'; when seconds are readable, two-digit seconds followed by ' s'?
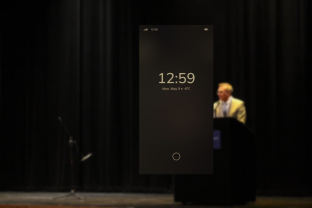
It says 12 h 59 min
